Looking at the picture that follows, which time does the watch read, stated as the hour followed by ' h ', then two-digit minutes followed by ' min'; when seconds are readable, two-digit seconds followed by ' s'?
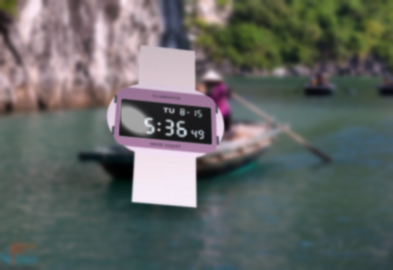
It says 5 h 36 min
